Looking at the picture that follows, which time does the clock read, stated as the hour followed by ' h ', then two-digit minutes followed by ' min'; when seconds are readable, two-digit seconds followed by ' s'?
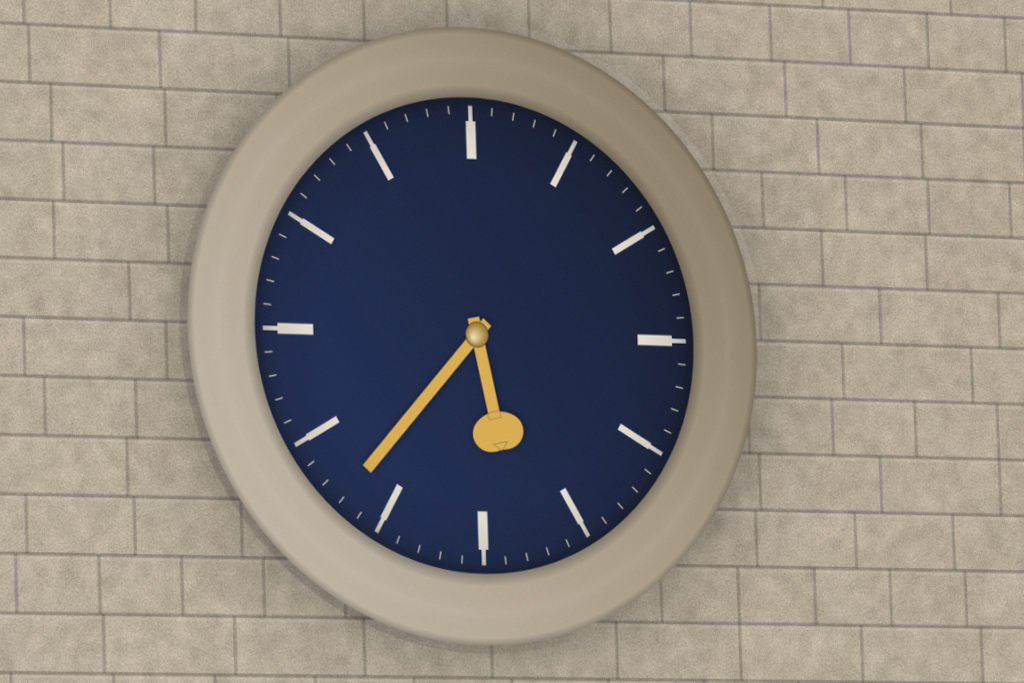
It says 5 h 37 min
